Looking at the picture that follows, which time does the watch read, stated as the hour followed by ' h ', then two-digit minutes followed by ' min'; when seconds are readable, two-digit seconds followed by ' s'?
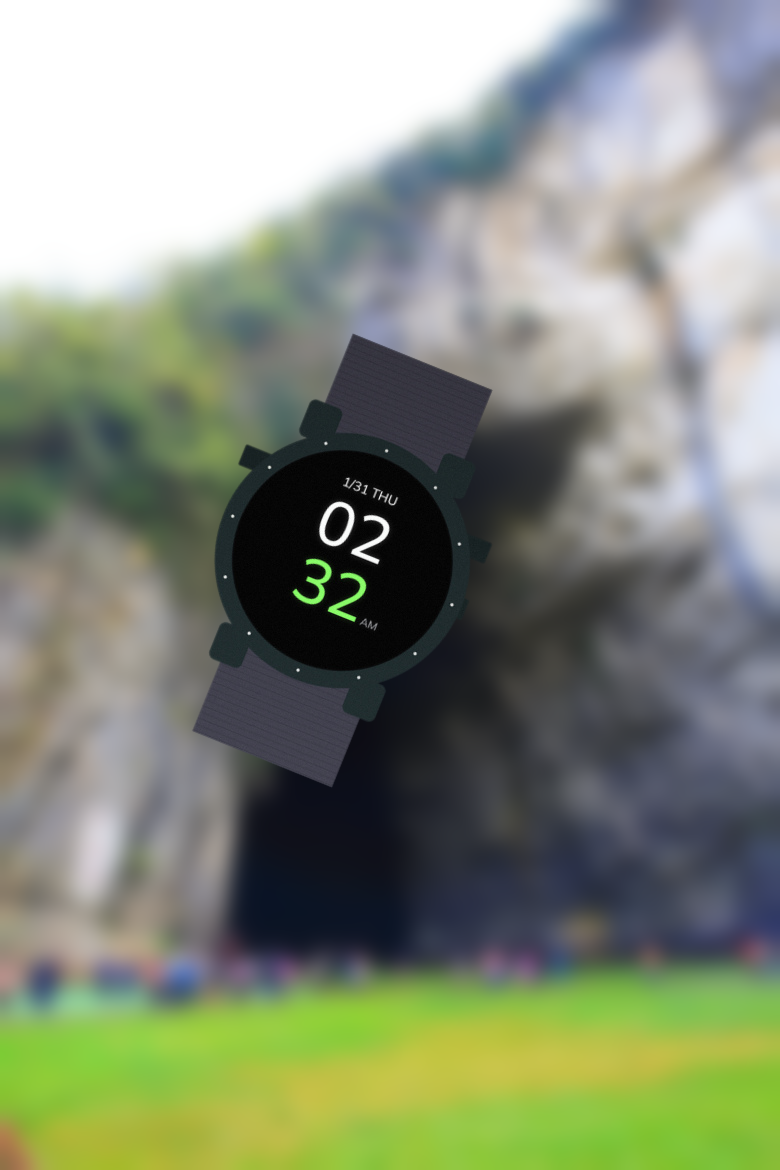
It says 2 h 32 min
